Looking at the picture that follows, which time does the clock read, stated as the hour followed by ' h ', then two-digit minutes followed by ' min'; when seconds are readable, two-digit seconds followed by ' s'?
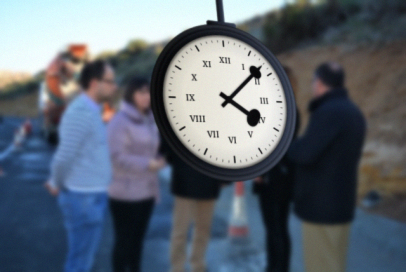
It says 4 h 08 min
